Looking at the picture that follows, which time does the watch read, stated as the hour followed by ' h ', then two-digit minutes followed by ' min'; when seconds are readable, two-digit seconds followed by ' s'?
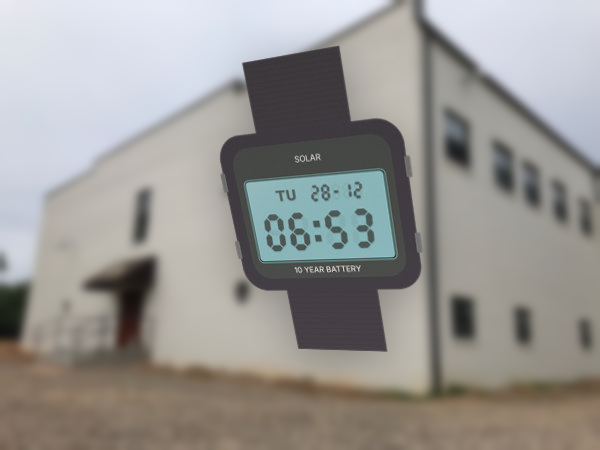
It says 6 h 53 min
